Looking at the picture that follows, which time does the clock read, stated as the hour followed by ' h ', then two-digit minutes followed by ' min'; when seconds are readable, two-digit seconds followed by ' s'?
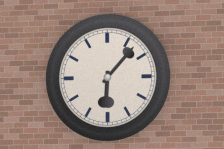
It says 6 h 07 min
